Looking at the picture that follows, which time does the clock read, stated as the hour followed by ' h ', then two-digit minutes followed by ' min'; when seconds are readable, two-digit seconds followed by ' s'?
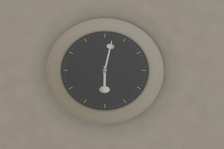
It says 6 h 02 min
